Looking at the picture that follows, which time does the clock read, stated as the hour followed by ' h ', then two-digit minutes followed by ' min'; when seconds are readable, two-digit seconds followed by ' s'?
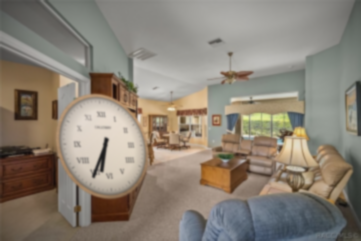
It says 6 h 35 min
